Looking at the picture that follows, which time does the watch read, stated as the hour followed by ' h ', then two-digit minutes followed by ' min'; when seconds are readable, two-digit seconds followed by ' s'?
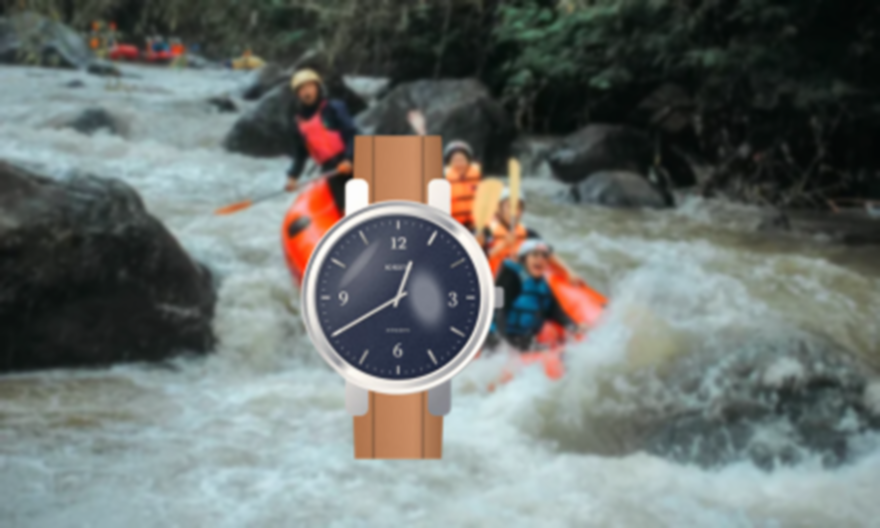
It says 12 h 40 min
